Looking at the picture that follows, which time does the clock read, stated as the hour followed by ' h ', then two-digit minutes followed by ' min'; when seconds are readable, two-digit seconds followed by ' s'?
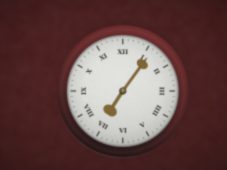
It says 7 h 06 min
